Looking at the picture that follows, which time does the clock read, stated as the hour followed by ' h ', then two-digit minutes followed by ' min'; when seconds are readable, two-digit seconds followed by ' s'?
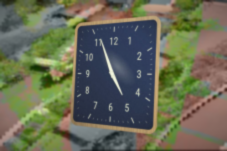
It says 4 h 56 min
